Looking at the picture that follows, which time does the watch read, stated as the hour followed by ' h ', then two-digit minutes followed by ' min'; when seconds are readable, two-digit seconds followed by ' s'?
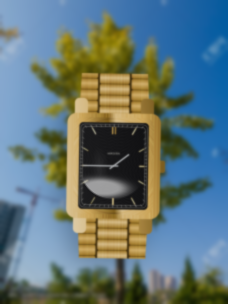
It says 1 h 45 min
